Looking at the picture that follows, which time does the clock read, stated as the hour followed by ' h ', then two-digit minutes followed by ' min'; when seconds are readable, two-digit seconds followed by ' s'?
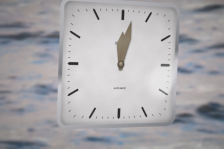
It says 12 h 02 min
